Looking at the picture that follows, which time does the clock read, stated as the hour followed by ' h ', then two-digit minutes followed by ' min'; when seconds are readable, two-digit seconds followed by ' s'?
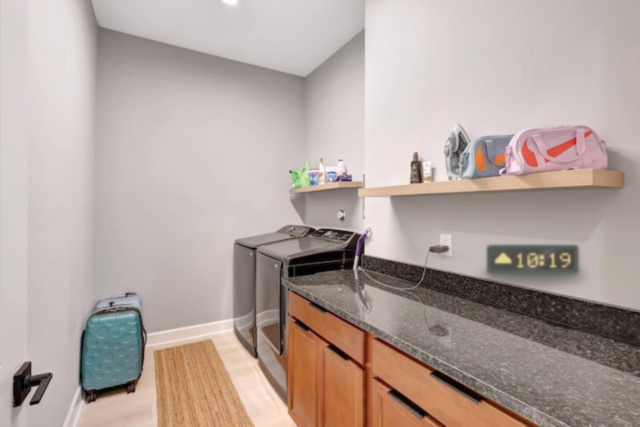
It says 10 h 19 min
